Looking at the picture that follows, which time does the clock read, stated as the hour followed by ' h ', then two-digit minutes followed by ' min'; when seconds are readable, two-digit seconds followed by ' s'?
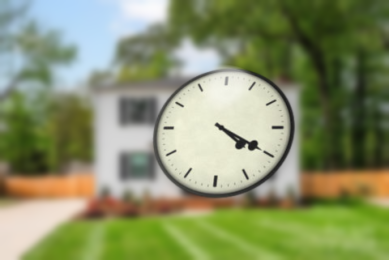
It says 4 h 20 min
